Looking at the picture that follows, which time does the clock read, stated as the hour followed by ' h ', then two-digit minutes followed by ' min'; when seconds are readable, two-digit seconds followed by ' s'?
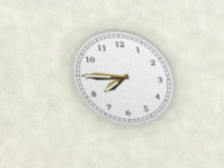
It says 7 h 45 min
